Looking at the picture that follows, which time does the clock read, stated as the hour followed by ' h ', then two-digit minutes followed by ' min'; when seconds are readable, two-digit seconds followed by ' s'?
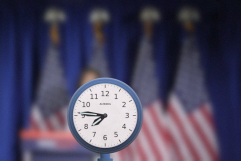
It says 7 h 46 min
